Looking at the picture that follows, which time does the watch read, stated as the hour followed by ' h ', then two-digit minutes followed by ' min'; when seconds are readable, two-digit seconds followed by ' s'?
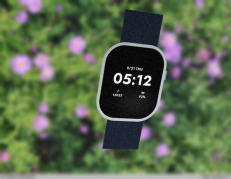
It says 5 h 12 min
